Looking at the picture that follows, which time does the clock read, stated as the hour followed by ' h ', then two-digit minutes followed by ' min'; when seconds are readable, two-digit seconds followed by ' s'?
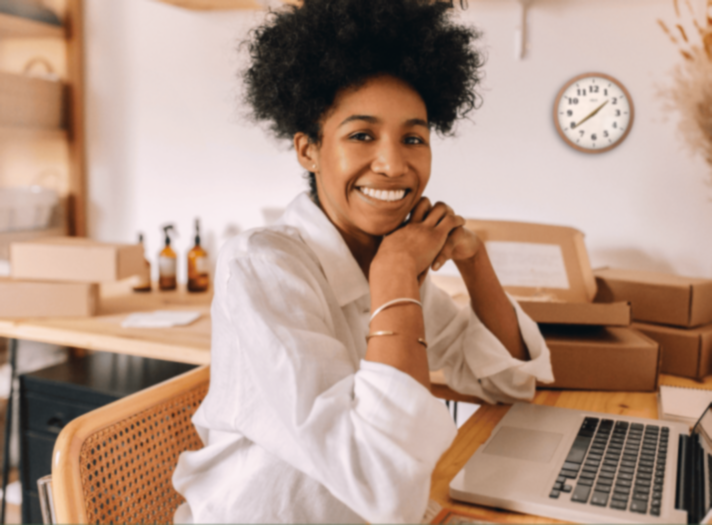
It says 1 h 39 min
